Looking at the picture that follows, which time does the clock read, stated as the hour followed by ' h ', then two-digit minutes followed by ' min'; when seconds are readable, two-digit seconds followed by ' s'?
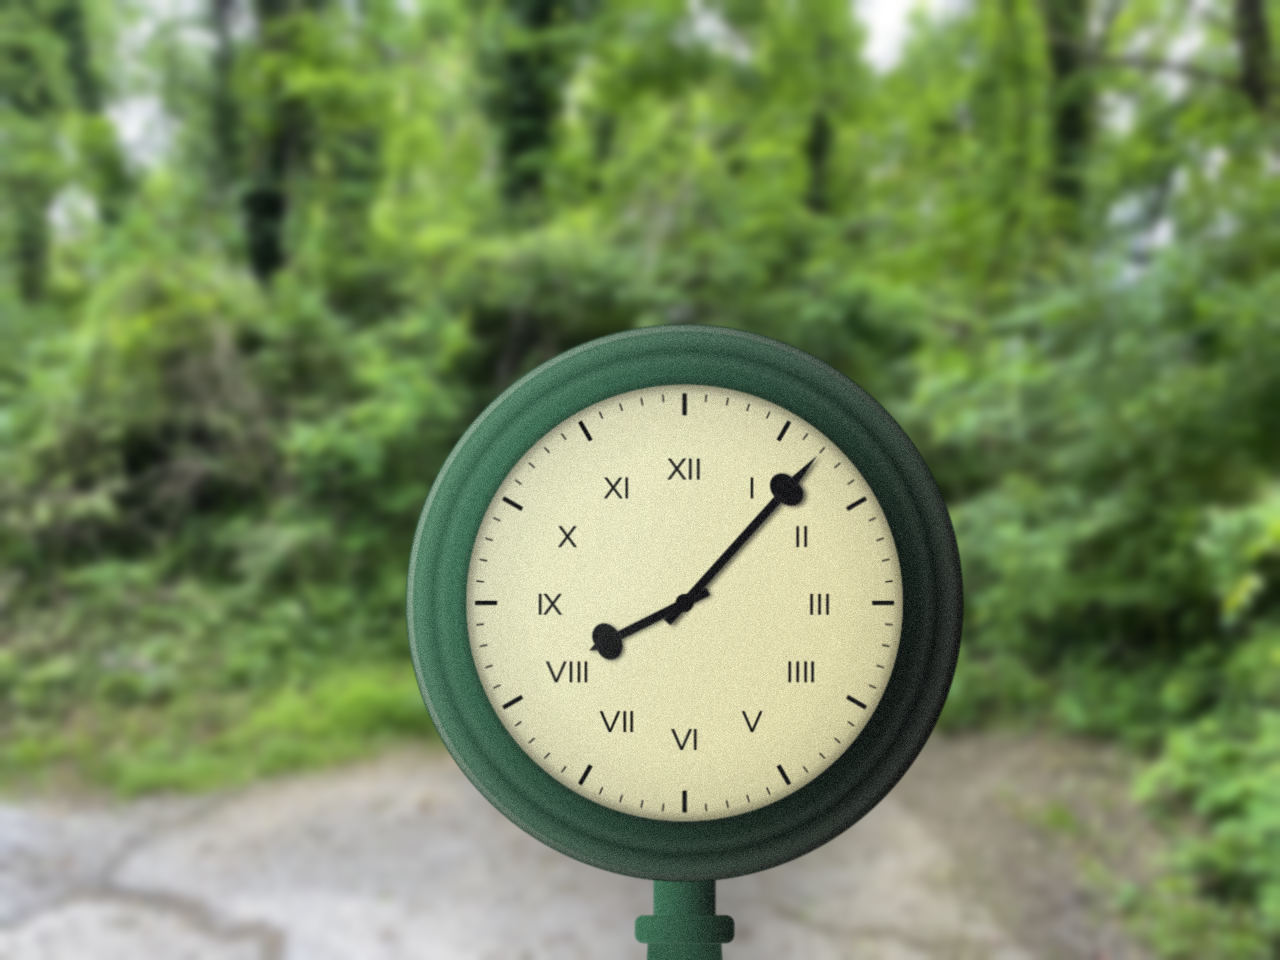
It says 8 h 07 min
